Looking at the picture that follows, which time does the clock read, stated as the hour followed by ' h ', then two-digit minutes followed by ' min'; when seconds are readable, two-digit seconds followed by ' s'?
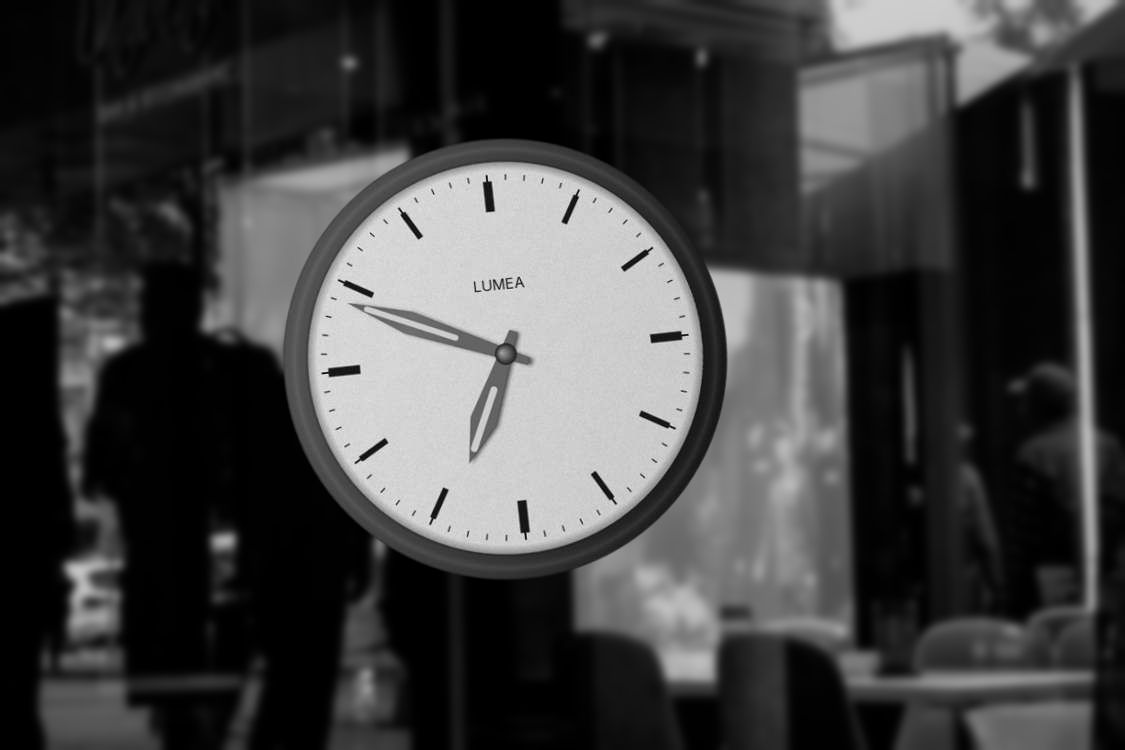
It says 6 h 49 min
